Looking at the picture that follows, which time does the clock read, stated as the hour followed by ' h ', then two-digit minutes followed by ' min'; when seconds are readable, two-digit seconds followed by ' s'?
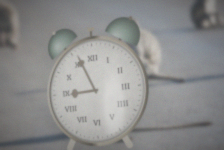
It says 8 h 56 min
